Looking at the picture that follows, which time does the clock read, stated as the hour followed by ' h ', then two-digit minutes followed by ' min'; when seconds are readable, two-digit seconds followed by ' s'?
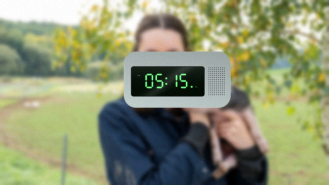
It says 5 h 15 min
